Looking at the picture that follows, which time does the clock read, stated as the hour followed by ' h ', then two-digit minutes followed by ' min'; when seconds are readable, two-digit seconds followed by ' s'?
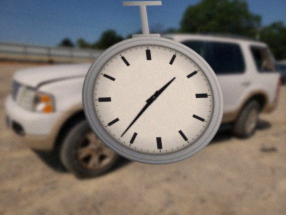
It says 1 h 37 min
